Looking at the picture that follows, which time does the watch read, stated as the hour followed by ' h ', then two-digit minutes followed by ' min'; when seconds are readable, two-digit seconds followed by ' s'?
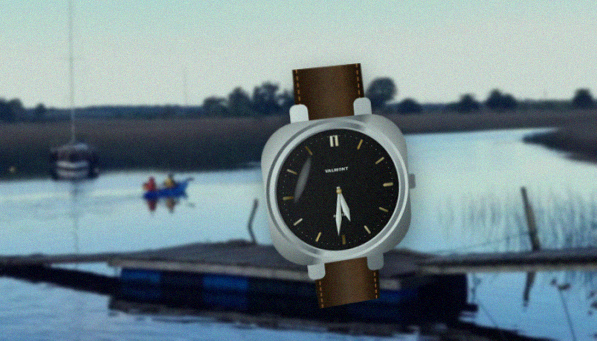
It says 5 h 31 min
